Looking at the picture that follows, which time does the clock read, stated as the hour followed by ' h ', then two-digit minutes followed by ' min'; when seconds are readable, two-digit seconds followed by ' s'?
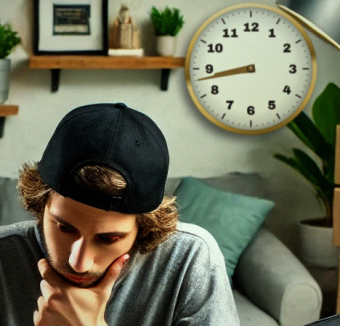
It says 8 h 43 min
